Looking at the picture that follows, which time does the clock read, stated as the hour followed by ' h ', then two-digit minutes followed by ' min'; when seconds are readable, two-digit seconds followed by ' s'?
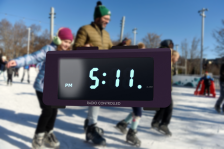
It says 5 h 11 min
